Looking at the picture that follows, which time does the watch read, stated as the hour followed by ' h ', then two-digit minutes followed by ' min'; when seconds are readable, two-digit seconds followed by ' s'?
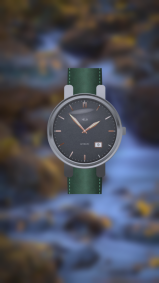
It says 1 h 53 min
